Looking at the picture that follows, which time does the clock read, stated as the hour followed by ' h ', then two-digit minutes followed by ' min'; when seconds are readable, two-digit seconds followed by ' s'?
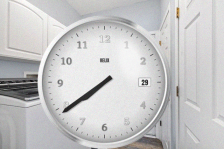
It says 7 h 39 min
